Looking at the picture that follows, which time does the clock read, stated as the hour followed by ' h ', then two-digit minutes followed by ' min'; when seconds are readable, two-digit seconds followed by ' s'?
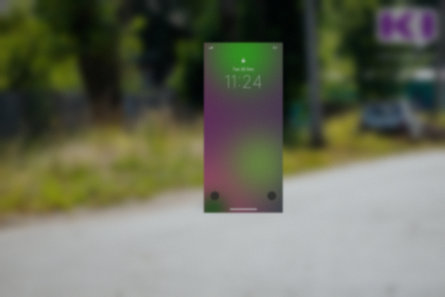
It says 11 h 24 min
